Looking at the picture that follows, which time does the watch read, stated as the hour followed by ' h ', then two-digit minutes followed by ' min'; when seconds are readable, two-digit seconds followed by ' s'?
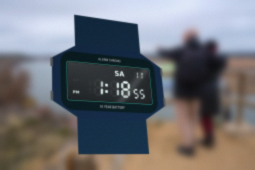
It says 1 h 18 min 55 s
